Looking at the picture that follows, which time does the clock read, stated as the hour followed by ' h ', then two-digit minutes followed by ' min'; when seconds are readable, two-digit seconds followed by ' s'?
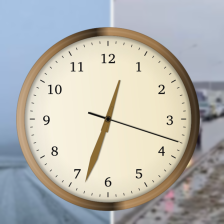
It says 12 h 33 min 18 s
